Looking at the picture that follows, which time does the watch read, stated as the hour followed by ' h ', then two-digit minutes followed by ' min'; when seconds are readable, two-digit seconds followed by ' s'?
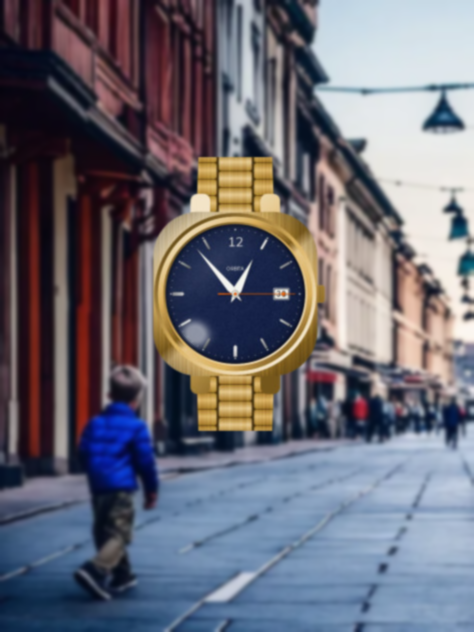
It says 12 h 53 min 15 s
